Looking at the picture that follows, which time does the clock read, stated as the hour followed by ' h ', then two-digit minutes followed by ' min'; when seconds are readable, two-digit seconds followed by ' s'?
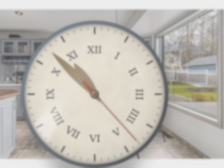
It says 10 h 52 min 23 s
